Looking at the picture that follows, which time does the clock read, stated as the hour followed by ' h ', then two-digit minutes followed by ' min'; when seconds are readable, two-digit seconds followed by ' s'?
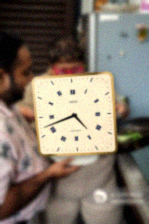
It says 4 h 42 min
